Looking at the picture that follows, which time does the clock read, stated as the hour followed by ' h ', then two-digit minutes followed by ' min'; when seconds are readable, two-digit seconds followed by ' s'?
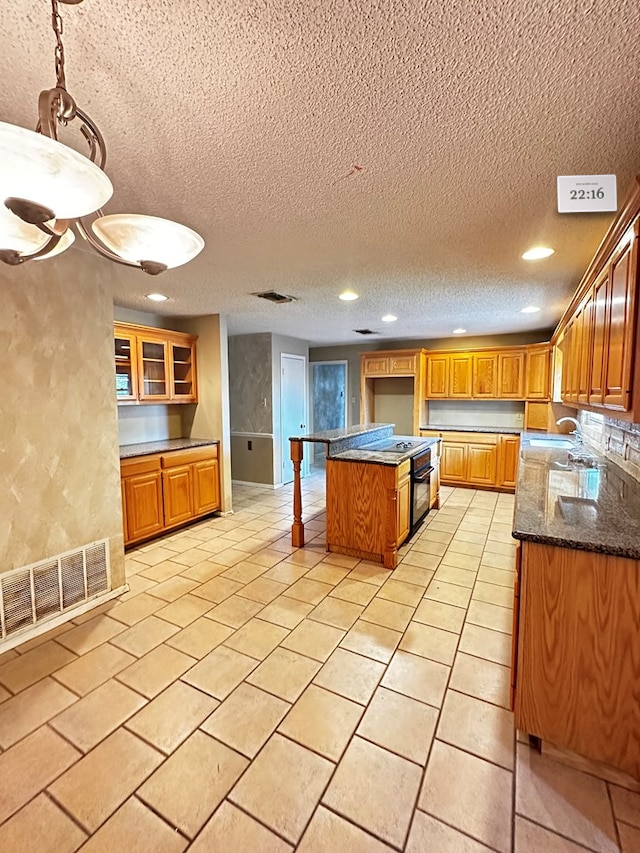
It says 22 h 16 min
